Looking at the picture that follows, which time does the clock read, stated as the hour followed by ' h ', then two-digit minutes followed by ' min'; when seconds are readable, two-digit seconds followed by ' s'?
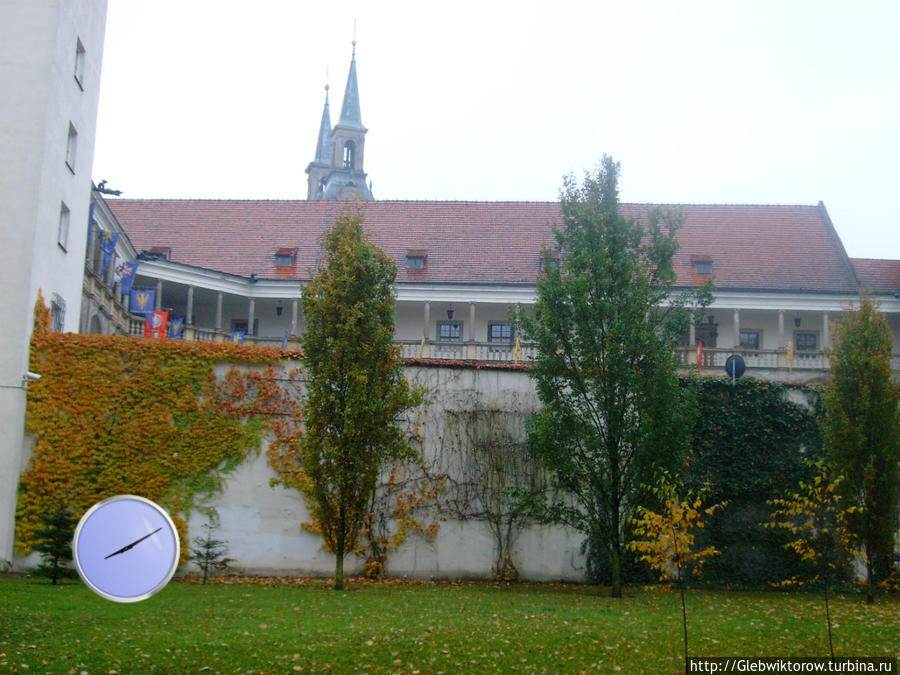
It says 8 h 10 min
